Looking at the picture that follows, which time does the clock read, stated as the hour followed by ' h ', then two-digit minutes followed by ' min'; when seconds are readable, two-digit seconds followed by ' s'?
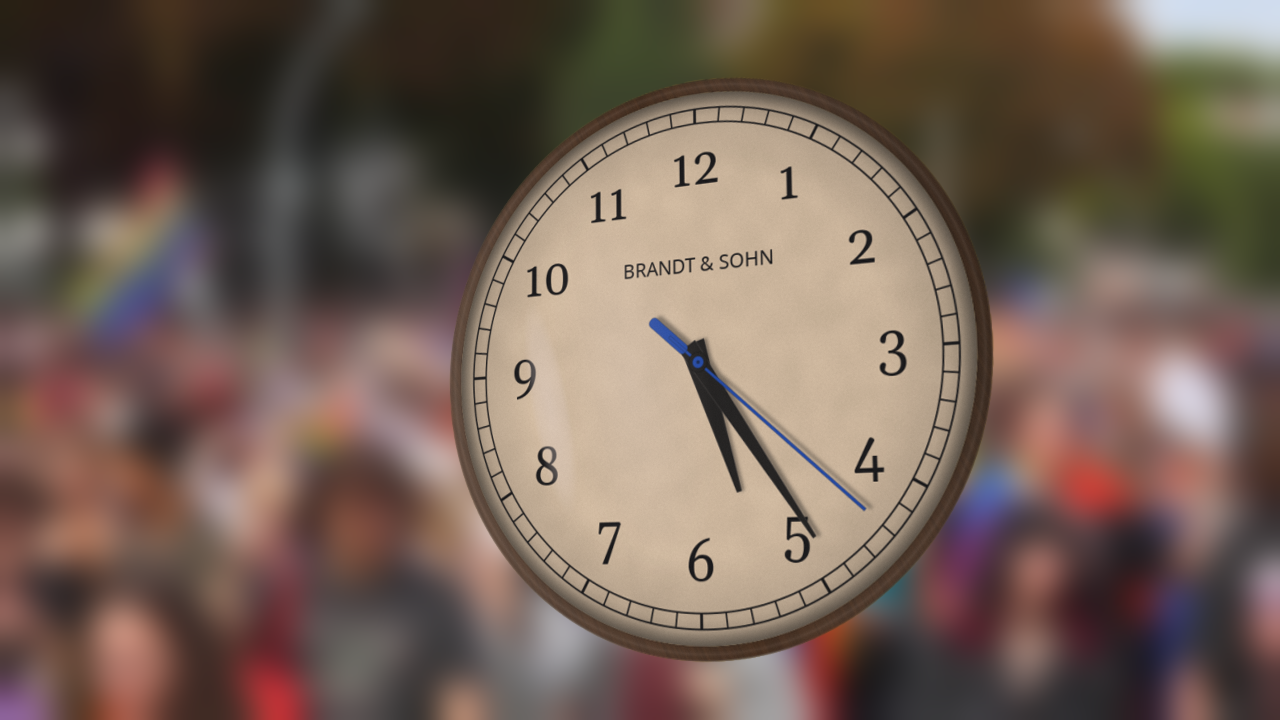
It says 5 h 24 min 22 s
